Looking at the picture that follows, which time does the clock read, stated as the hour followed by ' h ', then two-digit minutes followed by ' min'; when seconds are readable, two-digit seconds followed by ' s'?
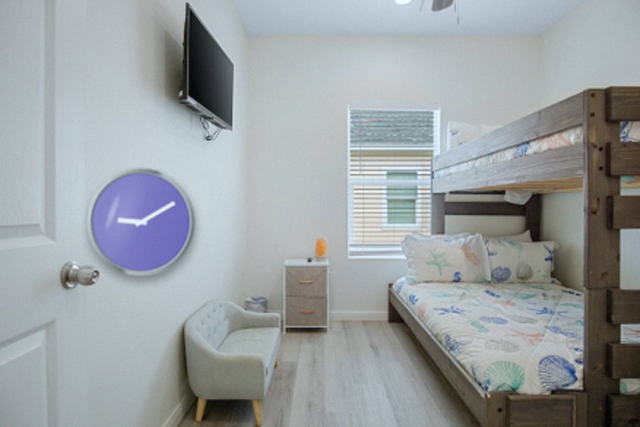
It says 9 h 10 min
